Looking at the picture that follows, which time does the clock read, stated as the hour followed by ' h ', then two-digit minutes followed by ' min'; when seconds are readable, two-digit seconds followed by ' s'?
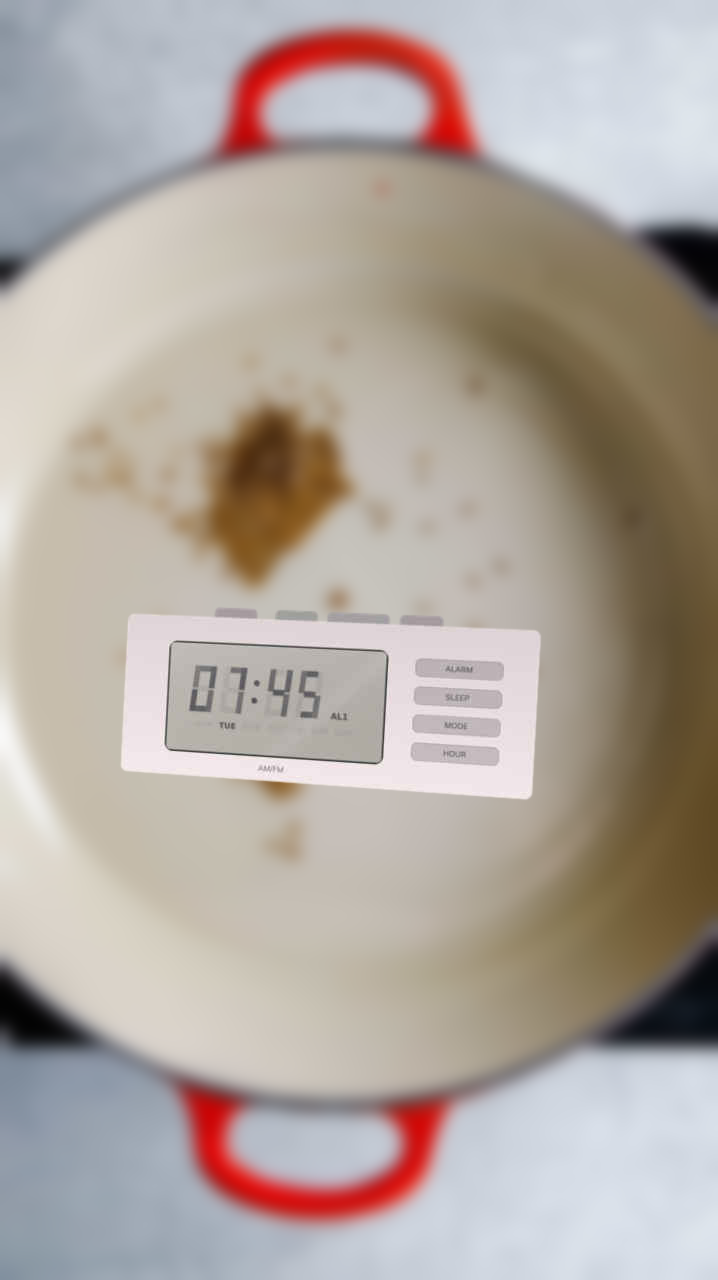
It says 7 h 45 min
